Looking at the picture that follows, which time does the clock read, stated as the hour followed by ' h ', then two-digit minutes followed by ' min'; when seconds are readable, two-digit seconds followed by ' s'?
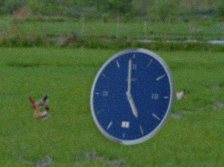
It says 4 h 59 min
